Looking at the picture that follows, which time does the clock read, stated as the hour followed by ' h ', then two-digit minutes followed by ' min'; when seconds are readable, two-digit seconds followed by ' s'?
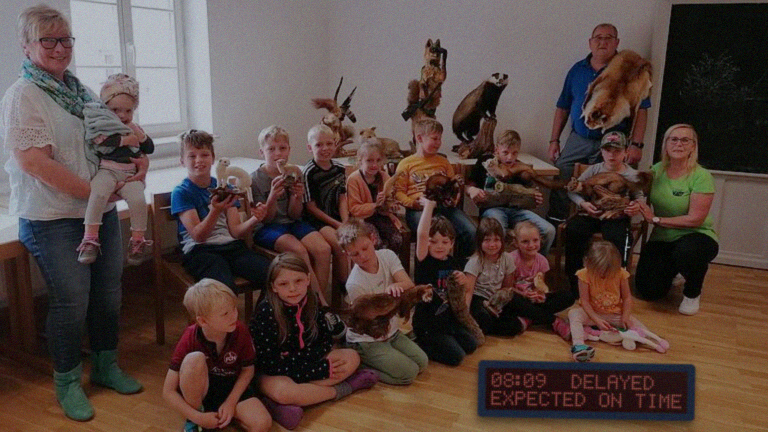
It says 8 h 09 min
